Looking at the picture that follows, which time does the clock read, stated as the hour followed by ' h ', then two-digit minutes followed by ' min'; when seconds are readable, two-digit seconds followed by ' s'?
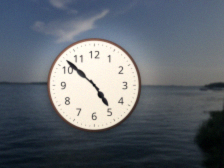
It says 4 h 52 min
